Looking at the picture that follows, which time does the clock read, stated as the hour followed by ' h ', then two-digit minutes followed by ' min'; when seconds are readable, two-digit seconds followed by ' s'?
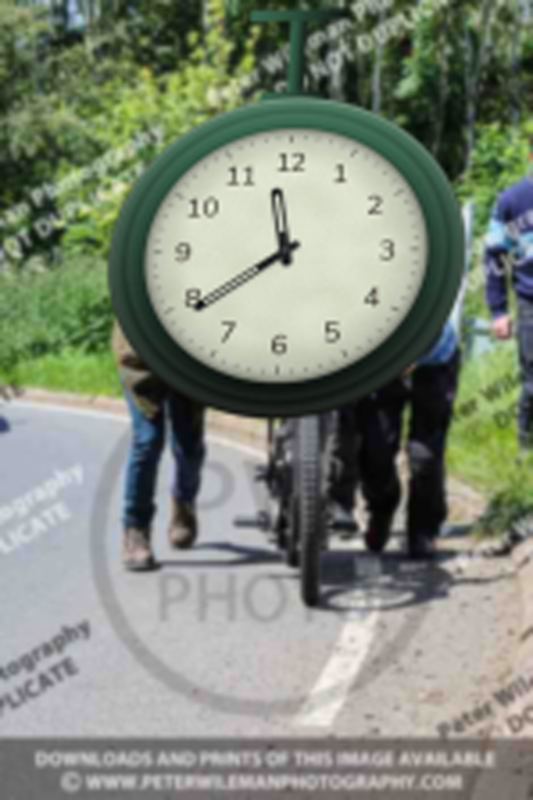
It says 11 h 39 min
